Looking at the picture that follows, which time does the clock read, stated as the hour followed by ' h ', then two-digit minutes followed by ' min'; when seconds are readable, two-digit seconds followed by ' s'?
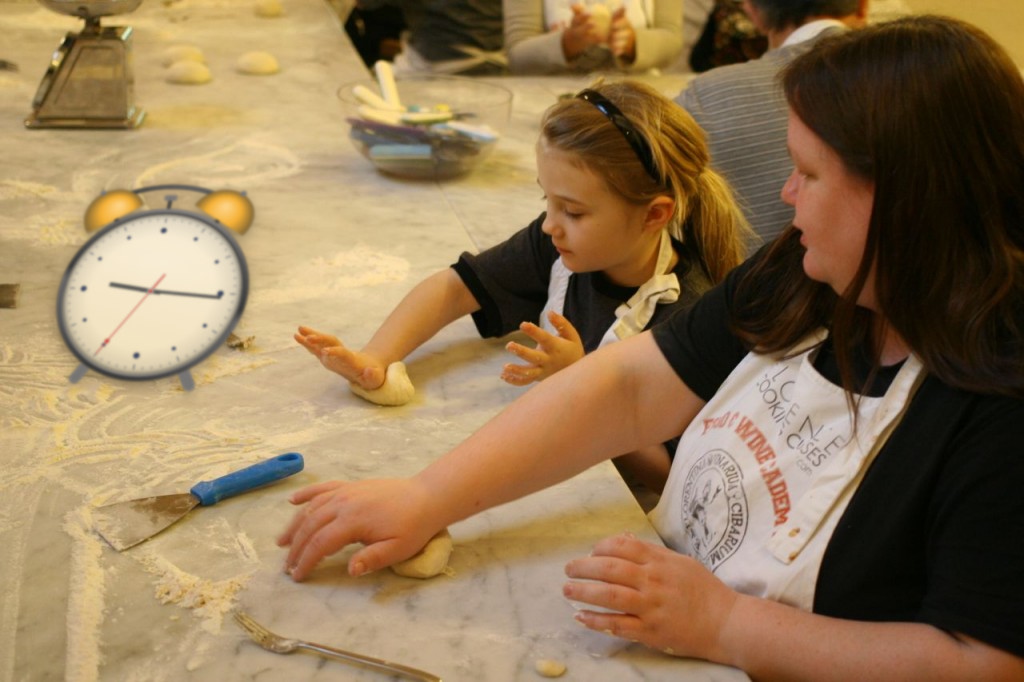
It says 9 h 15 min 35 s
